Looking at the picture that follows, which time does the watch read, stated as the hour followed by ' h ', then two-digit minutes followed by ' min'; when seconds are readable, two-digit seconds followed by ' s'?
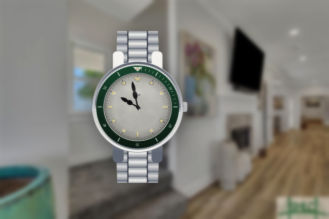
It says 9 h 58 min
